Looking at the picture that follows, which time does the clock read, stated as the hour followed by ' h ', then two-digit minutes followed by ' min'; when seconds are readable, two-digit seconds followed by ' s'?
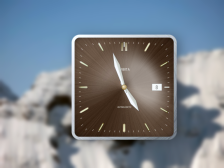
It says 4 h 57 min
